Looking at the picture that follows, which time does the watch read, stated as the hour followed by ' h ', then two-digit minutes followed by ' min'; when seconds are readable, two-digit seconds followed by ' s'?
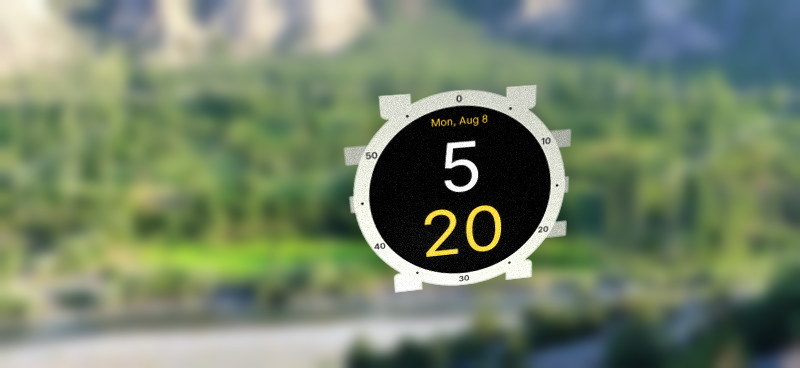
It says 5 h 20 min
